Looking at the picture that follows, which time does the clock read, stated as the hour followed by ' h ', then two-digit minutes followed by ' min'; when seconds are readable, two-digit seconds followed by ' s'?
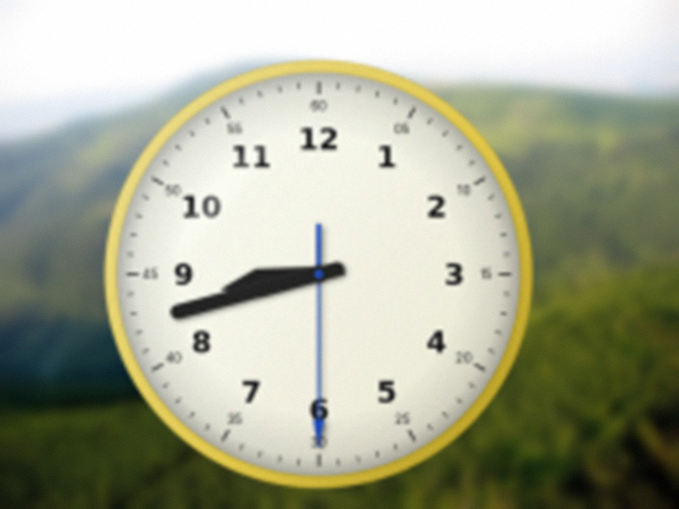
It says 8 h 42 min 30 s
